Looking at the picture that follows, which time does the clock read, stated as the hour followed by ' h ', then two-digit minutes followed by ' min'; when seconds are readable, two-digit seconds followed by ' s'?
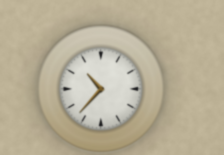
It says 10 h 37 min
